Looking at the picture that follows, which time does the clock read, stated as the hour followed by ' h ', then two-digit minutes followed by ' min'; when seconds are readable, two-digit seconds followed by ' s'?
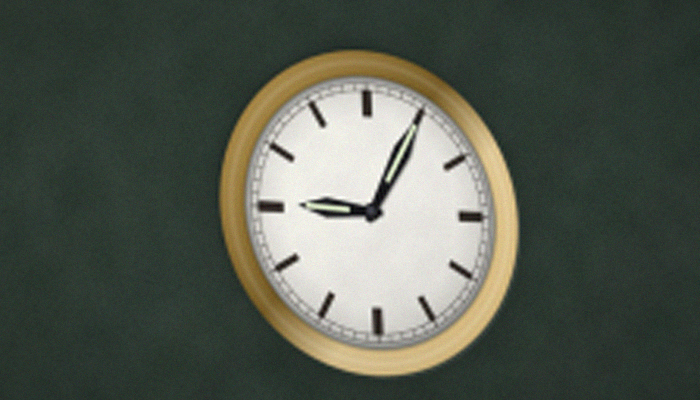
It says 9 h 05 min
